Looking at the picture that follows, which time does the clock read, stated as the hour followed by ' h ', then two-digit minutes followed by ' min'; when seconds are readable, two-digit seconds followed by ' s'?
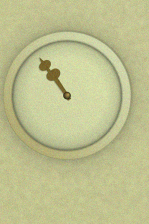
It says 10 h 54 min
